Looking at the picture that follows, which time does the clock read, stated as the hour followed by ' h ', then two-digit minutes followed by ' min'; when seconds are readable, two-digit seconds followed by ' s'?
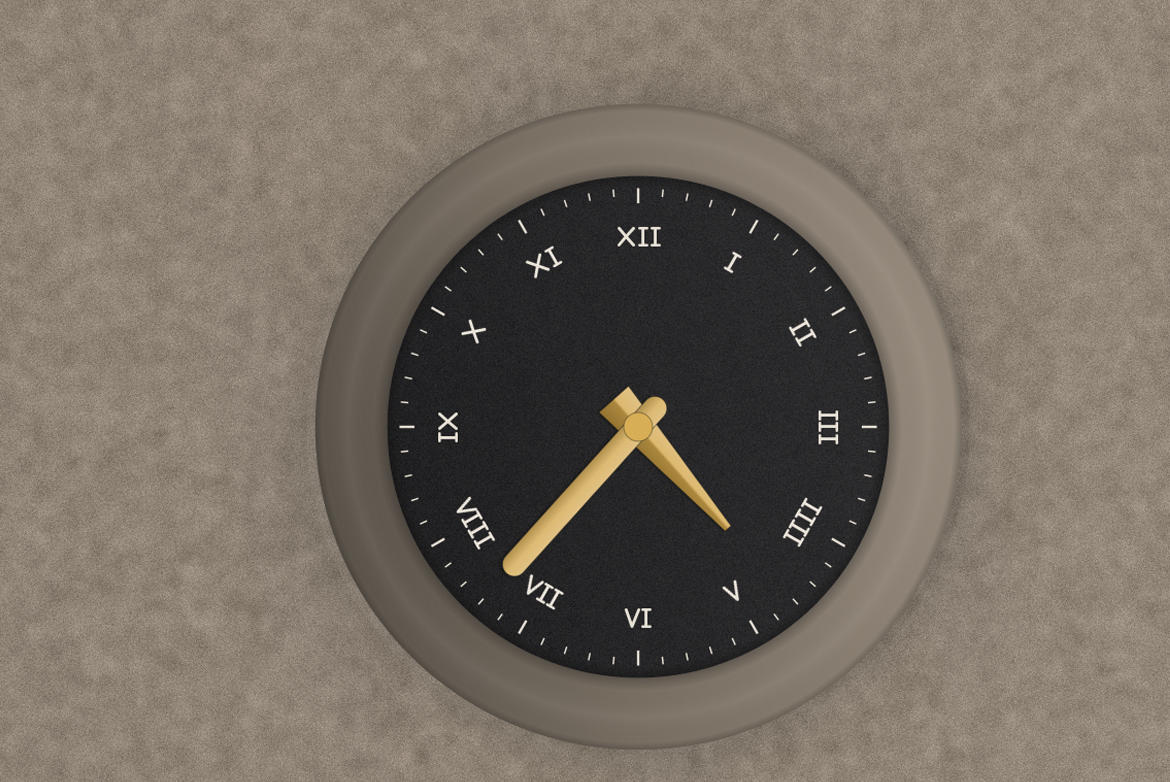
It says 4 h 37 min
